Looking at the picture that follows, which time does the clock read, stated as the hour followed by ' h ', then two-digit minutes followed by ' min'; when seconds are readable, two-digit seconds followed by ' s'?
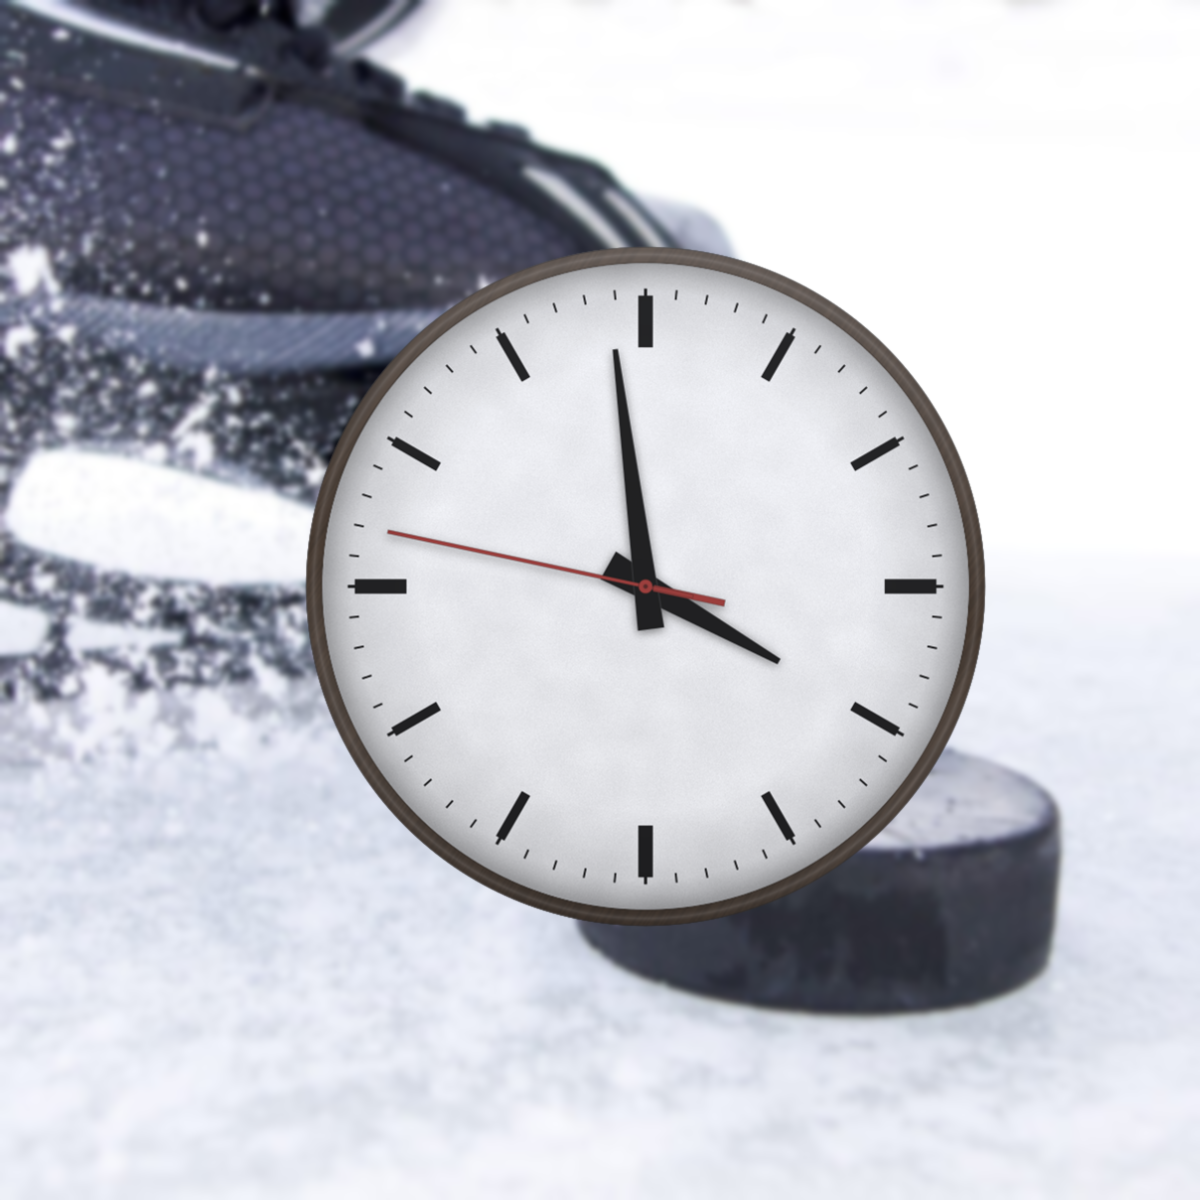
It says 3 h 58 min 47 s
